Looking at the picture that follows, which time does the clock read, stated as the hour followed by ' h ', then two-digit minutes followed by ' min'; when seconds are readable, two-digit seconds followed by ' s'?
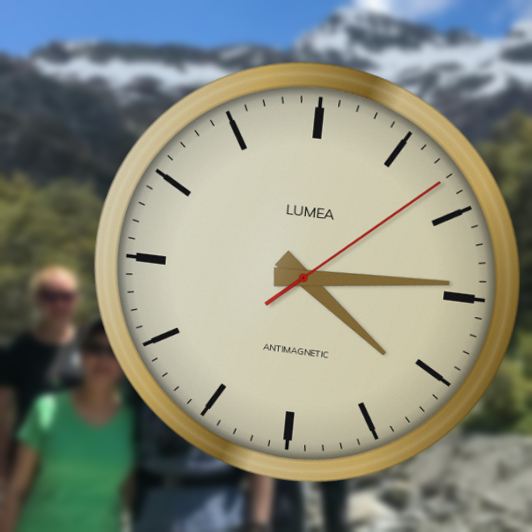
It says 4 h 14 min 08 s
